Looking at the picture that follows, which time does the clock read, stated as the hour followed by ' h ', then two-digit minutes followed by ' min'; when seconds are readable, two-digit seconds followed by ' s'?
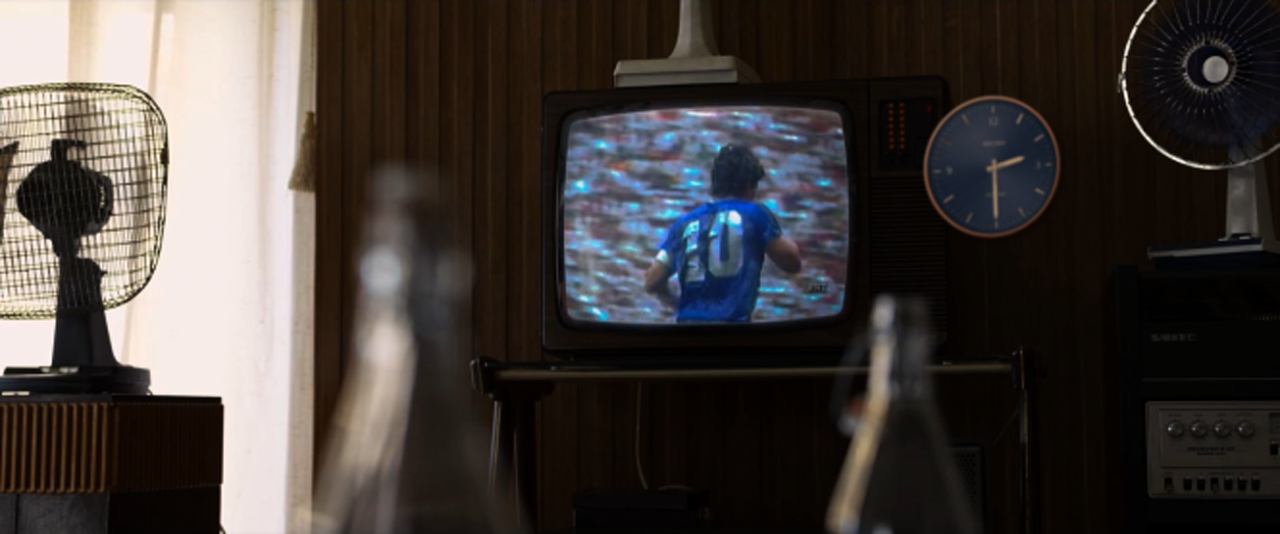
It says 2 h 30 min
